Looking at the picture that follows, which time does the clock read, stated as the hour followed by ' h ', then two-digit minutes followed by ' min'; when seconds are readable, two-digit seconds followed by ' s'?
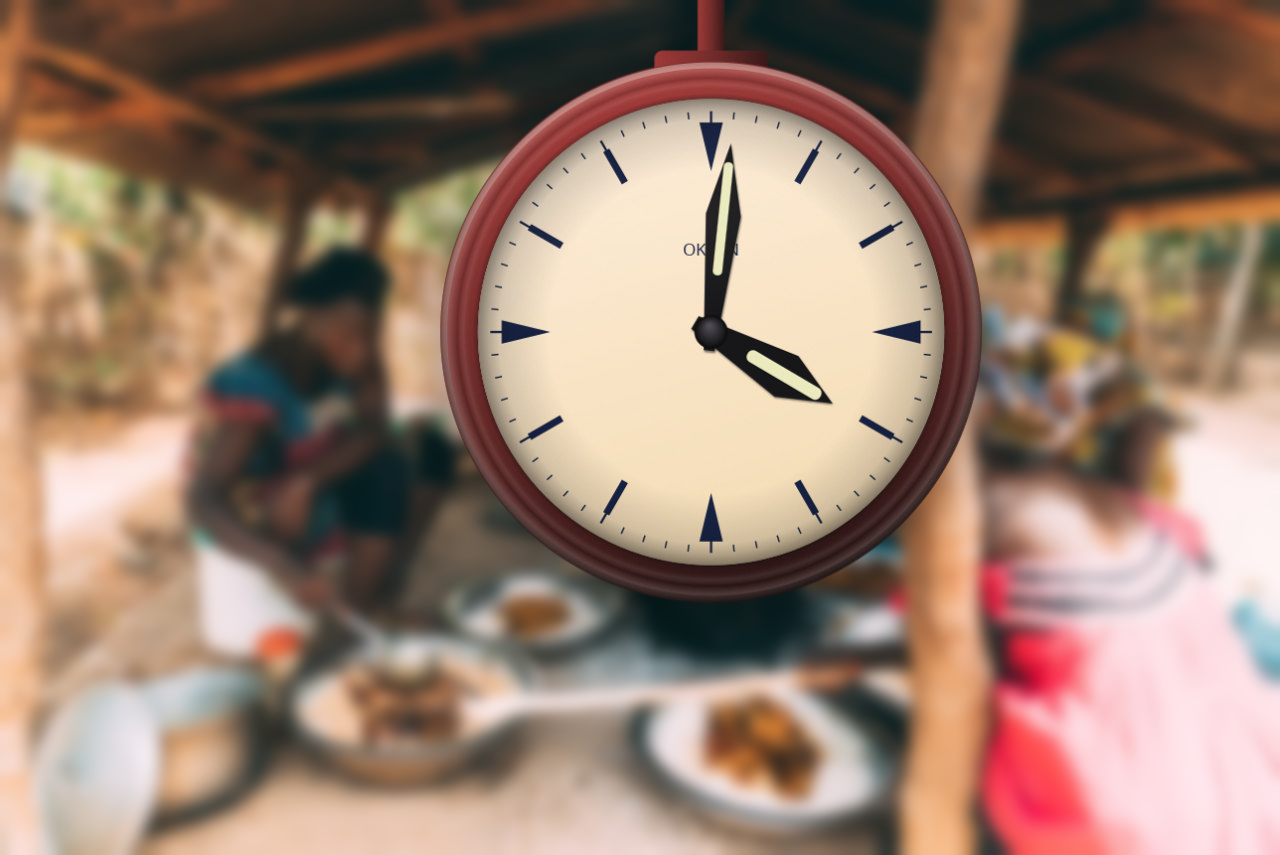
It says 4 h 01 min
